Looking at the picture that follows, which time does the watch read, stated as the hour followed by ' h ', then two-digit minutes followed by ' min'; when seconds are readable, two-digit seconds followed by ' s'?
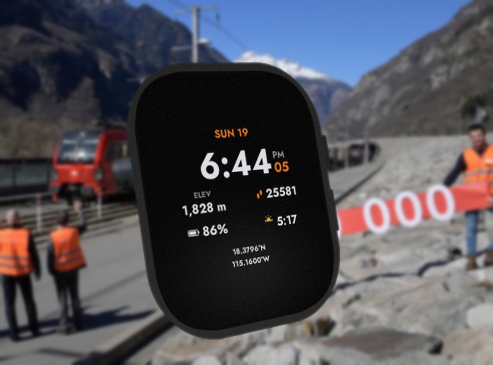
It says 6 h 44 min 05 s
